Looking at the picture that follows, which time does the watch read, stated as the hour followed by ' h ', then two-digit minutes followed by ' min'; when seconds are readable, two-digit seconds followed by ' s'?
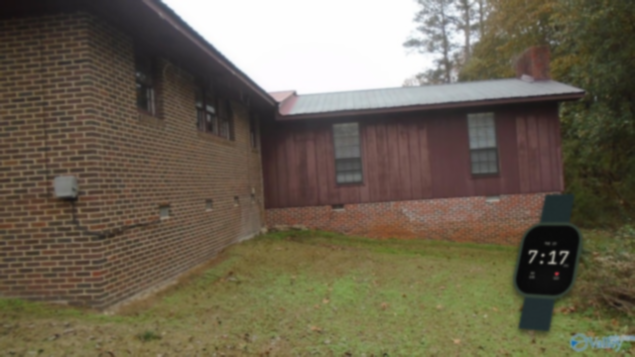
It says 7 h 17 min
